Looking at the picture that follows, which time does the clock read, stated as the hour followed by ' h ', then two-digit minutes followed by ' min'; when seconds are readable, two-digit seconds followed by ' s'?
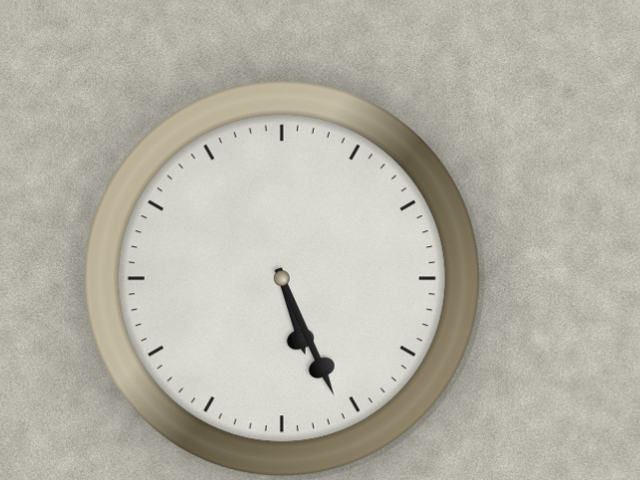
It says 5 h 26 min
